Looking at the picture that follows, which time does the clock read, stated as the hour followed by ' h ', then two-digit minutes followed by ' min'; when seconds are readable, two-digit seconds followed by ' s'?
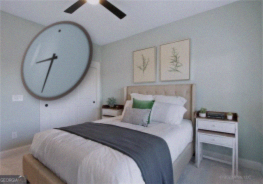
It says 8 h 31 min
